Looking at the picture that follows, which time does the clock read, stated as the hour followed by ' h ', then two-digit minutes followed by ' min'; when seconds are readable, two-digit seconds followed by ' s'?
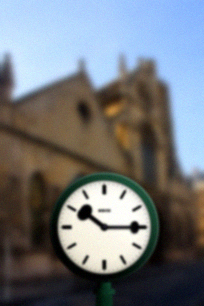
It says 10 h 15 min
